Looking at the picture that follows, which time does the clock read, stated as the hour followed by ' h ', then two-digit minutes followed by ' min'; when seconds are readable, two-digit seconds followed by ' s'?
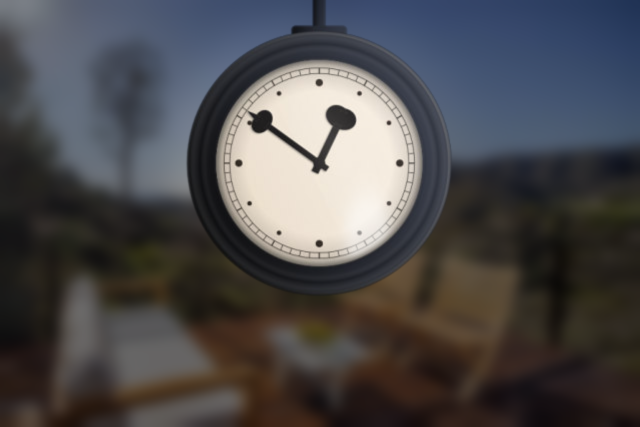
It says 12 h 51 min
